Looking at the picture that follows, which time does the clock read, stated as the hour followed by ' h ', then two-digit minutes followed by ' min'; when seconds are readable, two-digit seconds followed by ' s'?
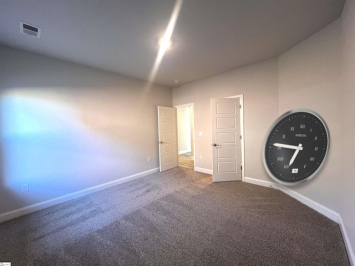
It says 6 h 46 min
